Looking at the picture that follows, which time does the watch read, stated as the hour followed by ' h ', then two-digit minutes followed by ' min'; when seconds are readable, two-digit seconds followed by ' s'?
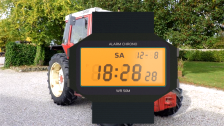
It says 18 h 28 min 28 s
